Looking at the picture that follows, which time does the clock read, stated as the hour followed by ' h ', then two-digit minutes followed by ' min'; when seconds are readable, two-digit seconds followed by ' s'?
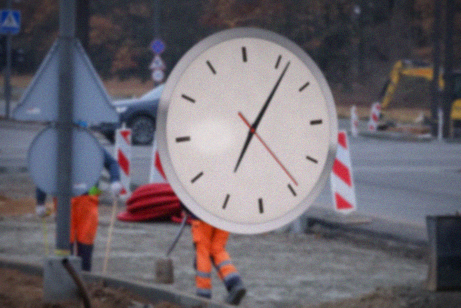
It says 7 h 06 min 24 s
